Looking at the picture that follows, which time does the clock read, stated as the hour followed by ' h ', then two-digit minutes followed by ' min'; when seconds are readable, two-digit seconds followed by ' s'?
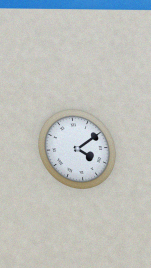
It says 4 h 10 min
